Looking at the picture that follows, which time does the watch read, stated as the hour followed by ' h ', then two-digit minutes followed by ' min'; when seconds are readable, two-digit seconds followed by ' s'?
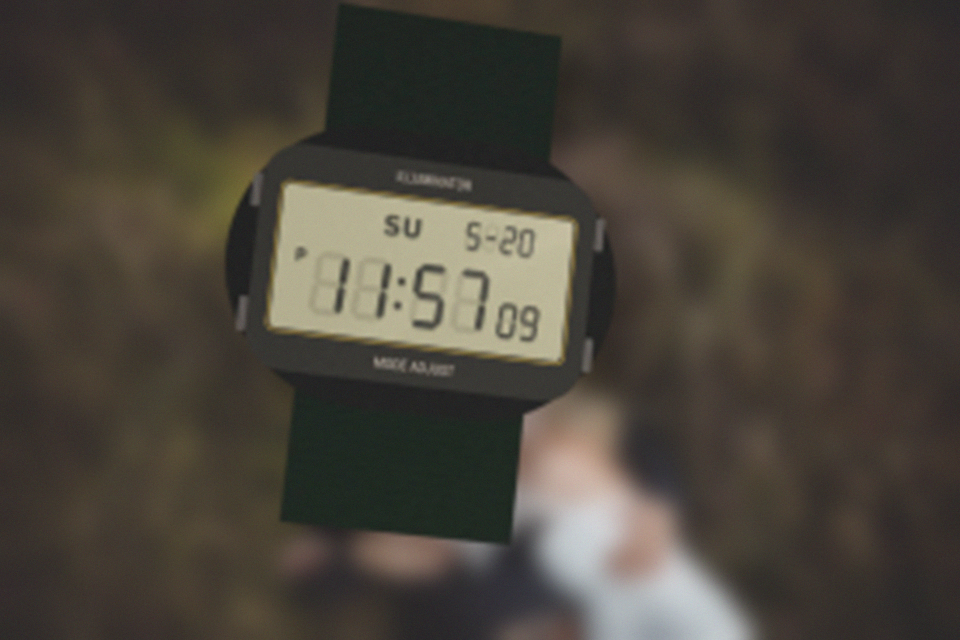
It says 11 h 57 min 09 s
